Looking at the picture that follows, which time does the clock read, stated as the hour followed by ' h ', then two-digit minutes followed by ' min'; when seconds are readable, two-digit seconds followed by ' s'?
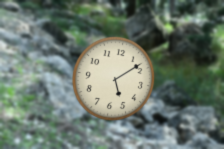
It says 5 h 08 min
